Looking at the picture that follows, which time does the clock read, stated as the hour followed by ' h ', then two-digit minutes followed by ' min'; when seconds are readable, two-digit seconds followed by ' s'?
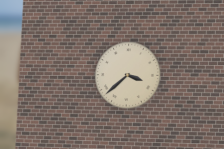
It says 3 h 38 min
